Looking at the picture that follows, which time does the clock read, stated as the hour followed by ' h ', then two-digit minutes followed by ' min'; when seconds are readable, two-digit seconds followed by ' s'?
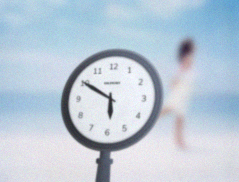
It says 5 h 50 min
